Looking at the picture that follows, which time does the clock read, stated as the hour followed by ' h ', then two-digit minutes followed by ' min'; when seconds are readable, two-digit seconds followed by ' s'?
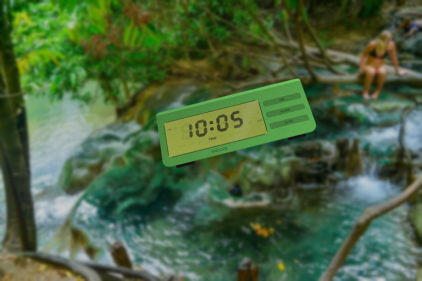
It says 10 h 05 min
